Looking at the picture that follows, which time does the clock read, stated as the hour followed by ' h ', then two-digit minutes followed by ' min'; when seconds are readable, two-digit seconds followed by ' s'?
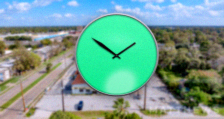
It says 1 h 51 min
